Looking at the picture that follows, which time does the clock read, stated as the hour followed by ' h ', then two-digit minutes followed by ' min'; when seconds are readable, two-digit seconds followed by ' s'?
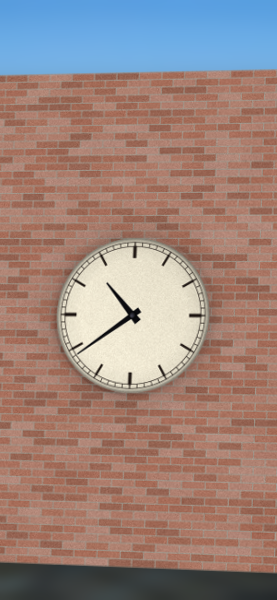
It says 10 h 39 min
